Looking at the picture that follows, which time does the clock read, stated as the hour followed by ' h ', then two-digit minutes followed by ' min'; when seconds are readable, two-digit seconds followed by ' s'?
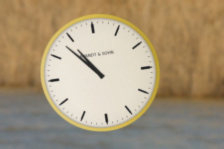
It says 10 h 53 min
